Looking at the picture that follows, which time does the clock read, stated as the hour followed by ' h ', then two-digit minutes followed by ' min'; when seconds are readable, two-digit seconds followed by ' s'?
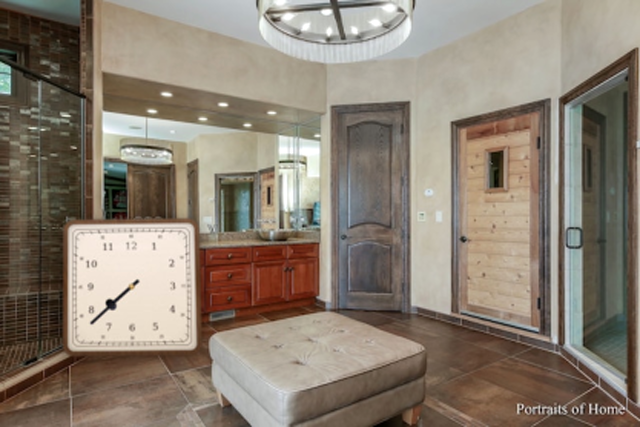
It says 7 h 38 min
